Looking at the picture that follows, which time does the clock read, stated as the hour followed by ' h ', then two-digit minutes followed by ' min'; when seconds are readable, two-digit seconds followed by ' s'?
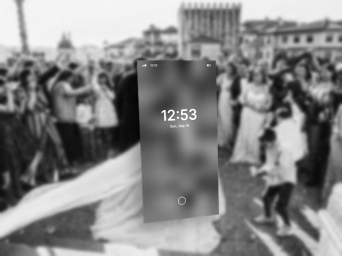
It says 12 h 53 min
